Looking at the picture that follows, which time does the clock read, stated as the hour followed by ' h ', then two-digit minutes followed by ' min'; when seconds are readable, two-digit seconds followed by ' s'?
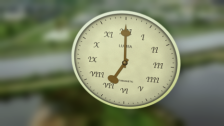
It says 7 h 00 min
